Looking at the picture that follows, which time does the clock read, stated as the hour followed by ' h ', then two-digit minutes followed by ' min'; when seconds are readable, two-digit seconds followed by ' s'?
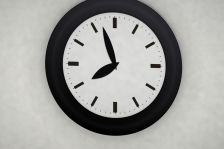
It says 7 h 57 min
